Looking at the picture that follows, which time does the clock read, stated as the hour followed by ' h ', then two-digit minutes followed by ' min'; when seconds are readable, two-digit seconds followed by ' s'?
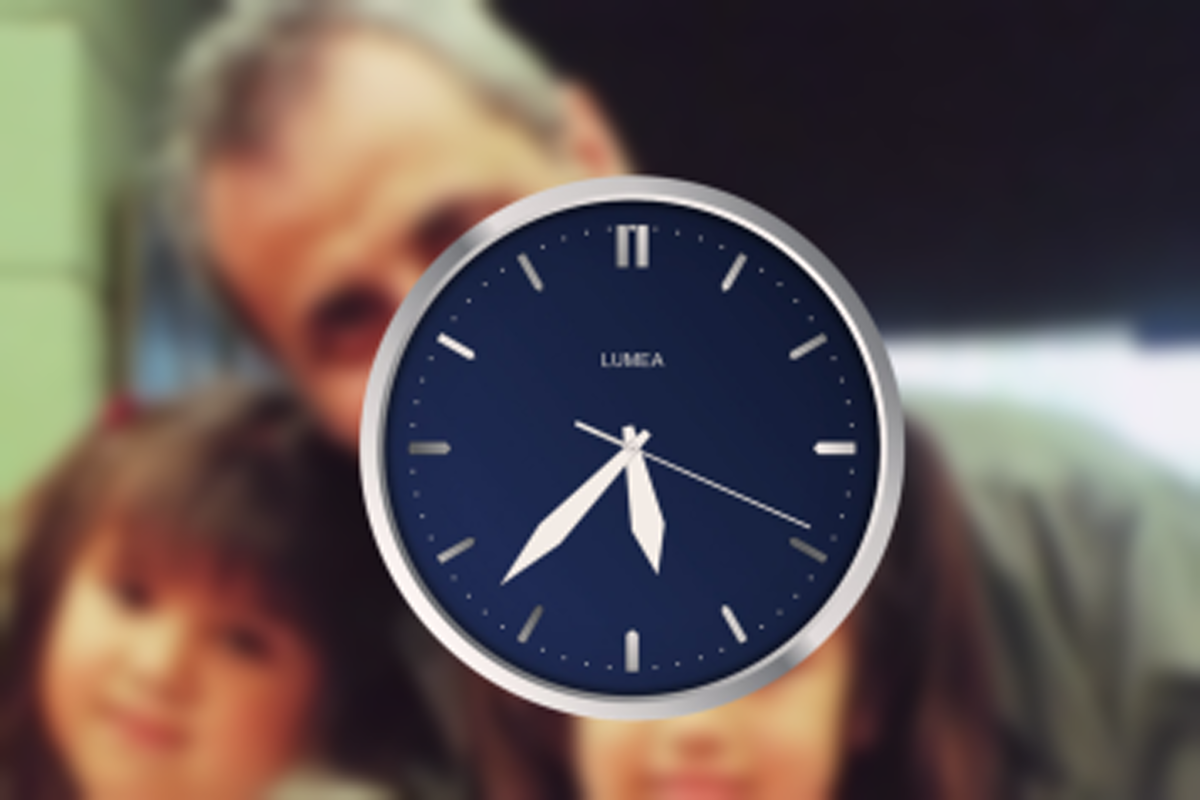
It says 5 h 37 min 19 s
